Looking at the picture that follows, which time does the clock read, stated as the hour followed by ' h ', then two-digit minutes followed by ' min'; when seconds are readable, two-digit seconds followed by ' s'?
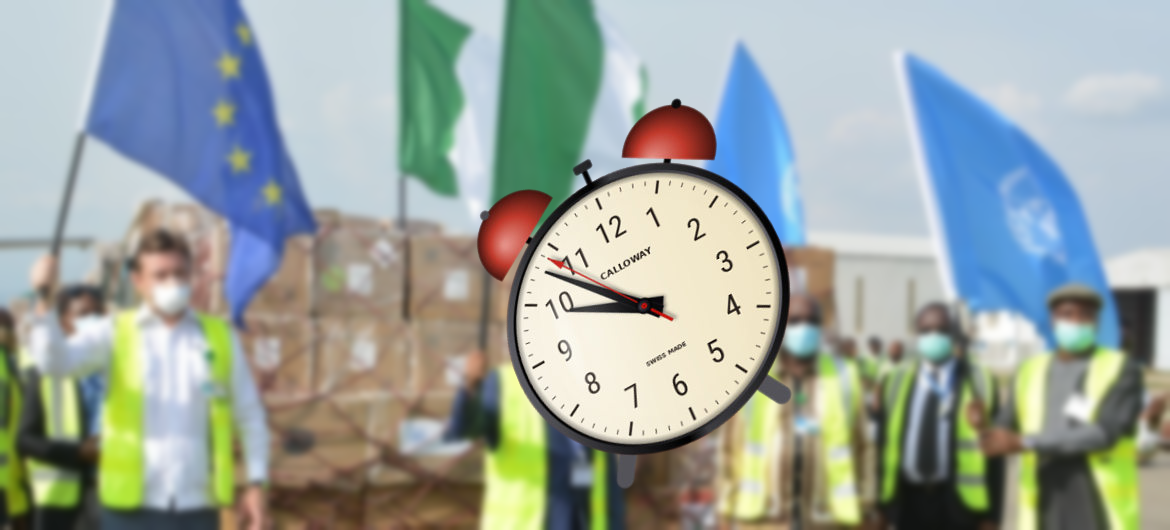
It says 9 h 52 min 54 s
